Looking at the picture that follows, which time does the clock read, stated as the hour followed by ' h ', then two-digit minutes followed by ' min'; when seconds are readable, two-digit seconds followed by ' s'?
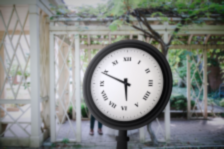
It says 5 h 49 min
